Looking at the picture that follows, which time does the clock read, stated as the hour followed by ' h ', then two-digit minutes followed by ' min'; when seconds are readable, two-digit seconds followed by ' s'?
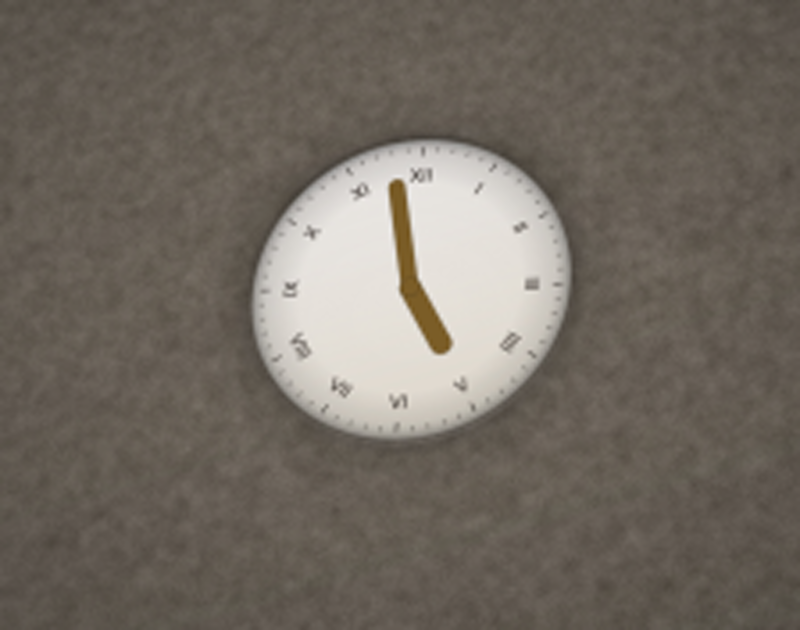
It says 4 h 58 min
